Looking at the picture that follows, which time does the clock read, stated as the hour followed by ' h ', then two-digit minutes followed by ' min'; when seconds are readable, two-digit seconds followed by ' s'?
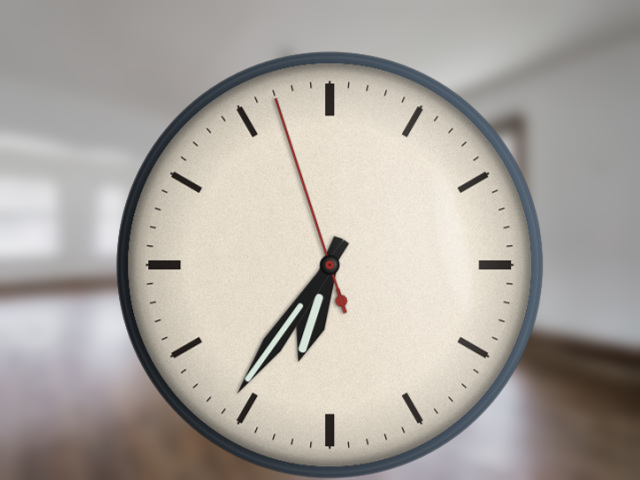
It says 6 h 35 min 57 s
